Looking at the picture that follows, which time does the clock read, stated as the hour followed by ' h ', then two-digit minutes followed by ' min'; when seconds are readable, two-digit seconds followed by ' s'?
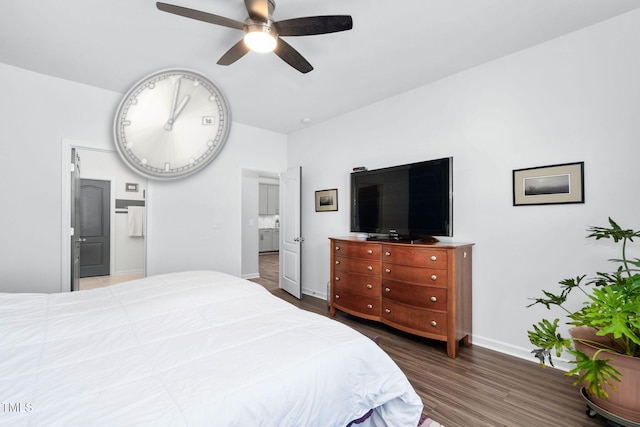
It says 1 h 01 min
